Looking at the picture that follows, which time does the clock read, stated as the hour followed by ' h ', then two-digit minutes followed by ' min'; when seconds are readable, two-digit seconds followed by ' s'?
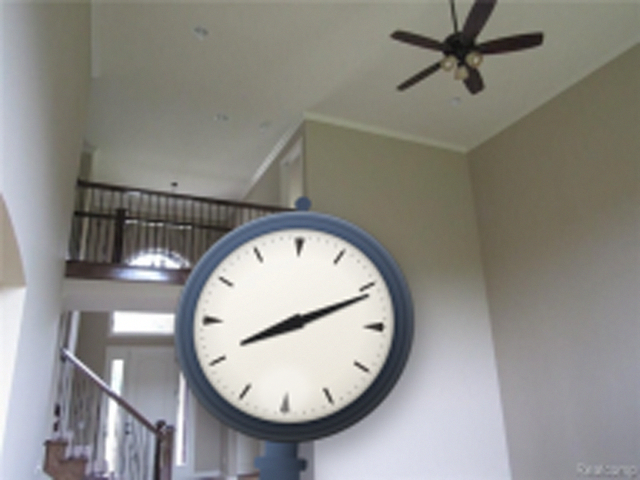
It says 8 h 11 min
